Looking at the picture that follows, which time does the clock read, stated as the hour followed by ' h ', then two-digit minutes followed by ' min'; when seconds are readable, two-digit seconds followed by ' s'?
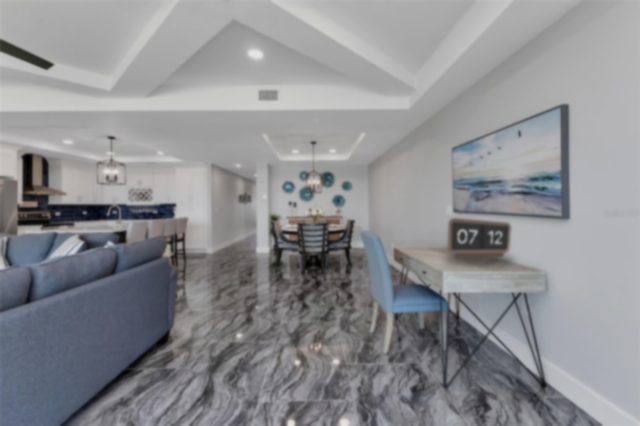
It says 7 h 12 min
